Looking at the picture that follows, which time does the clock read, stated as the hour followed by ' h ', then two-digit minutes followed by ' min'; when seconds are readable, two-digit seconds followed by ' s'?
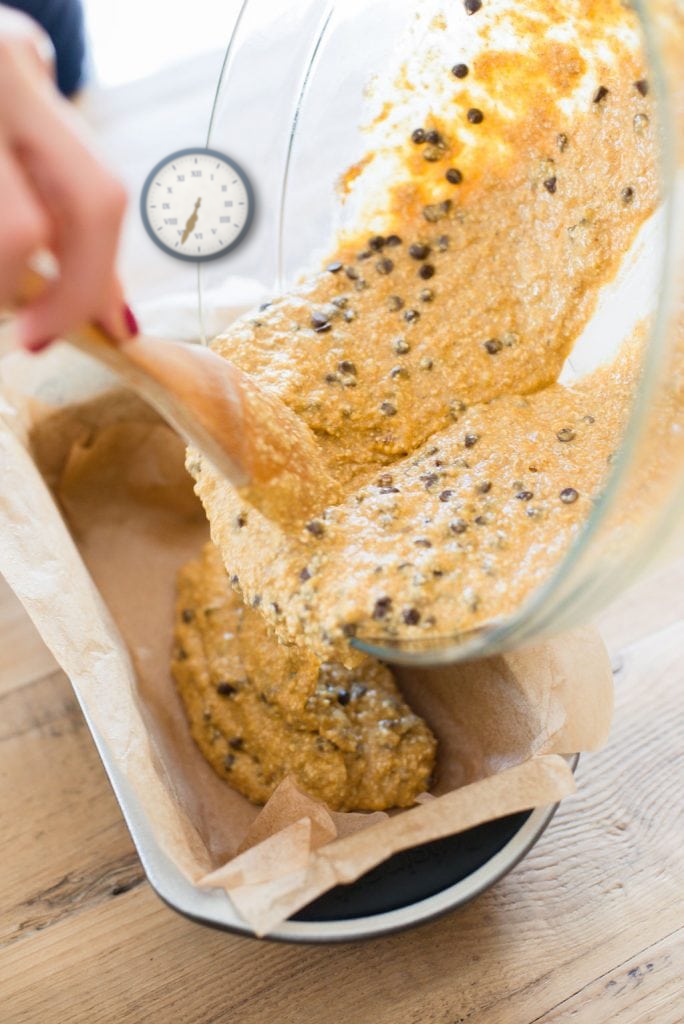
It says 6 h 34 min
